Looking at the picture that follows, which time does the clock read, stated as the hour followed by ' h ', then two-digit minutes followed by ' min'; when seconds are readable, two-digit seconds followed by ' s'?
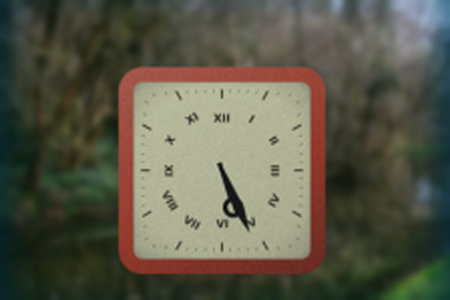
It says 5 h 26 min
